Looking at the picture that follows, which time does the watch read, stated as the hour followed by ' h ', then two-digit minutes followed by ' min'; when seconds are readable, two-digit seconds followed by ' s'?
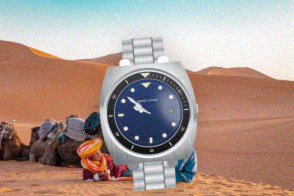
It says 9 h 52 min
